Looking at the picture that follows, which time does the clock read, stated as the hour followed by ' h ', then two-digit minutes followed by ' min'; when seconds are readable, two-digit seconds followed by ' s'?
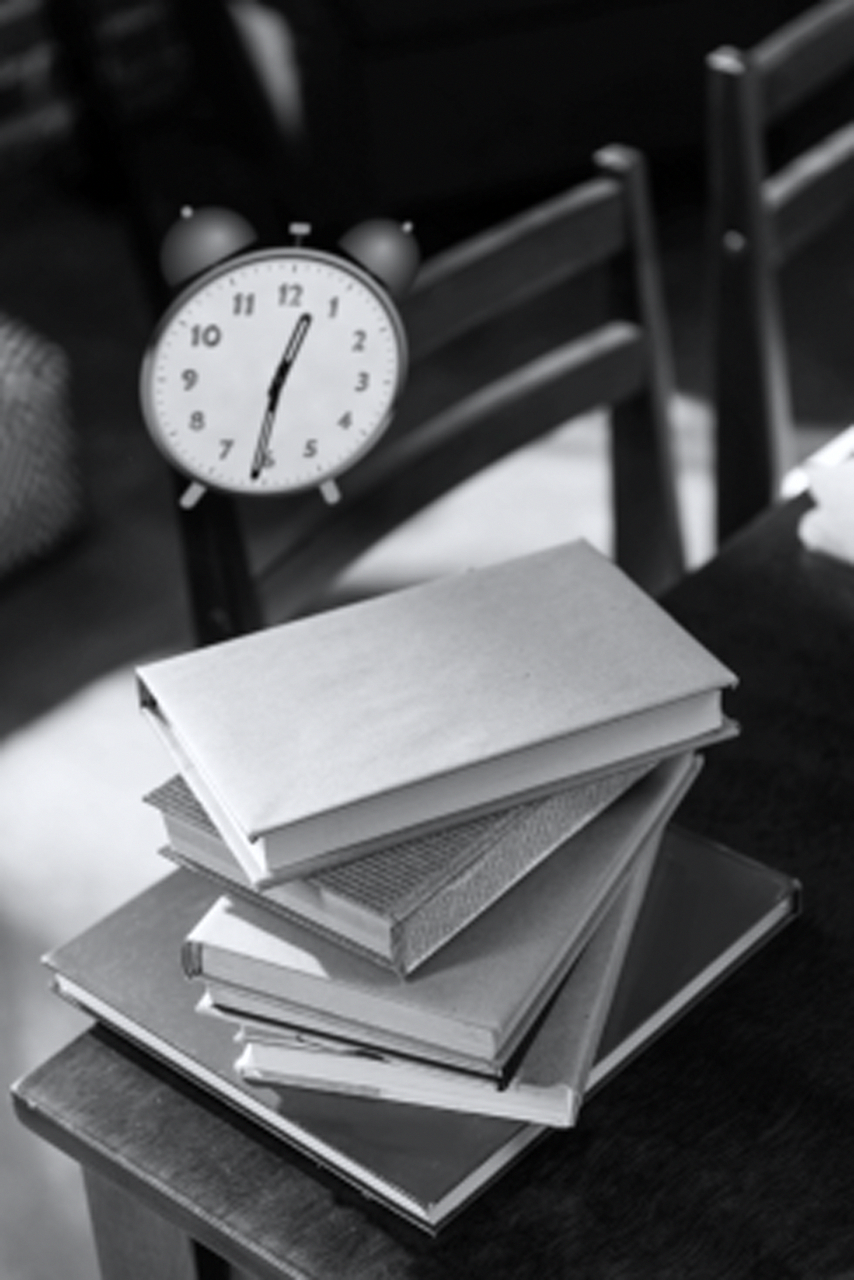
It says 12 h 31 min
